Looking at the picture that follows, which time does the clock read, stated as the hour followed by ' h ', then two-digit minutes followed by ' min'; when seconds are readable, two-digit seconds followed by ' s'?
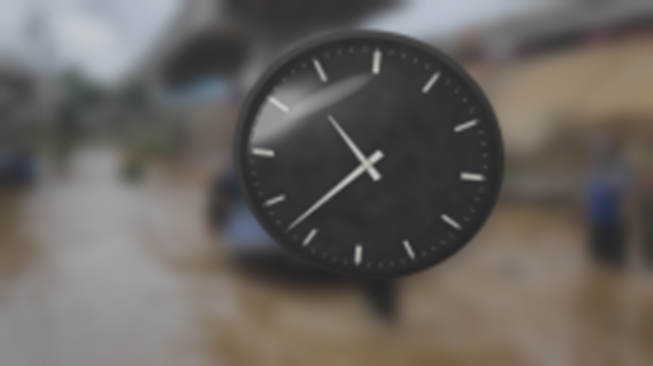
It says 10 h 37 min
